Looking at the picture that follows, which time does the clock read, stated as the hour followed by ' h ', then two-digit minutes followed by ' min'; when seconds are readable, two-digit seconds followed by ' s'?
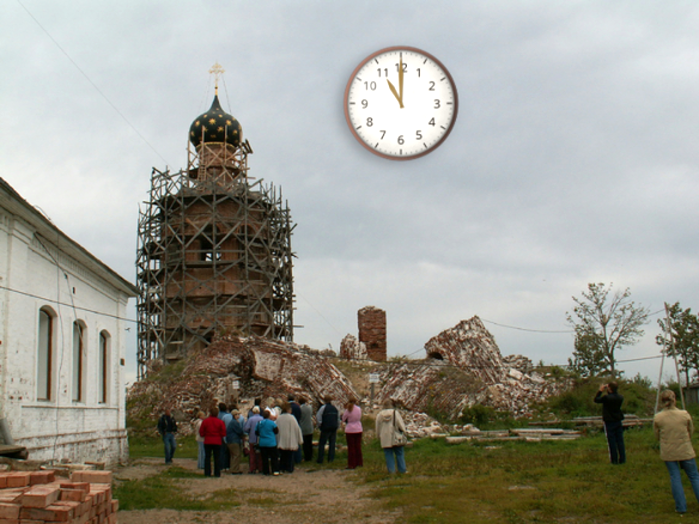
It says 11 h 00 min
